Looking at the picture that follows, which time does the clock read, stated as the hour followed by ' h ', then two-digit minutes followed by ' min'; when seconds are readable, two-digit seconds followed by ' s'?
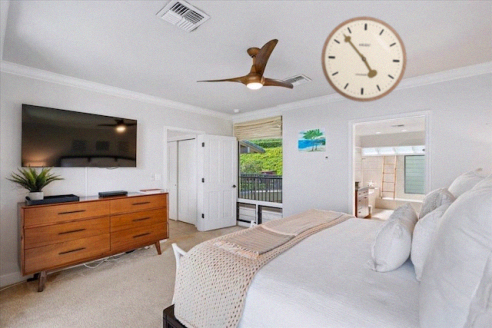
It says 4 h 53 min
